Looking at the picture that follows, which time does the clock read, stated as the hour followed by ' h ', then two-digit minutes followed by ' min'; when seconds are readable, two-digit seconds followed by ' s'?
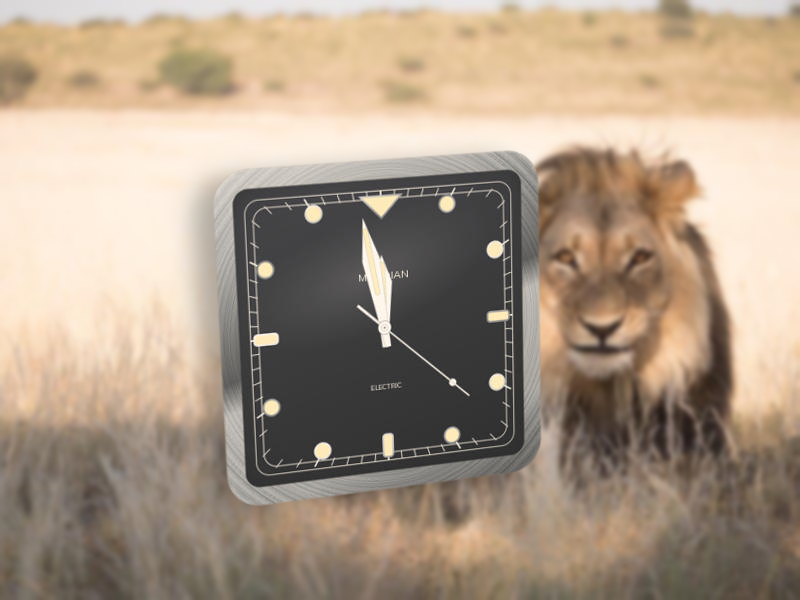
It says 11 h 58 min 22 s
